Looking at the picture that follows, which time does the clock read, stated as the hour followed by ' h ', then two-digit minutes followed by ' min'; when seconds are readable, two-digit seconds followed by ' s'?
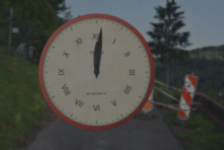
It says 12 h 01 min
